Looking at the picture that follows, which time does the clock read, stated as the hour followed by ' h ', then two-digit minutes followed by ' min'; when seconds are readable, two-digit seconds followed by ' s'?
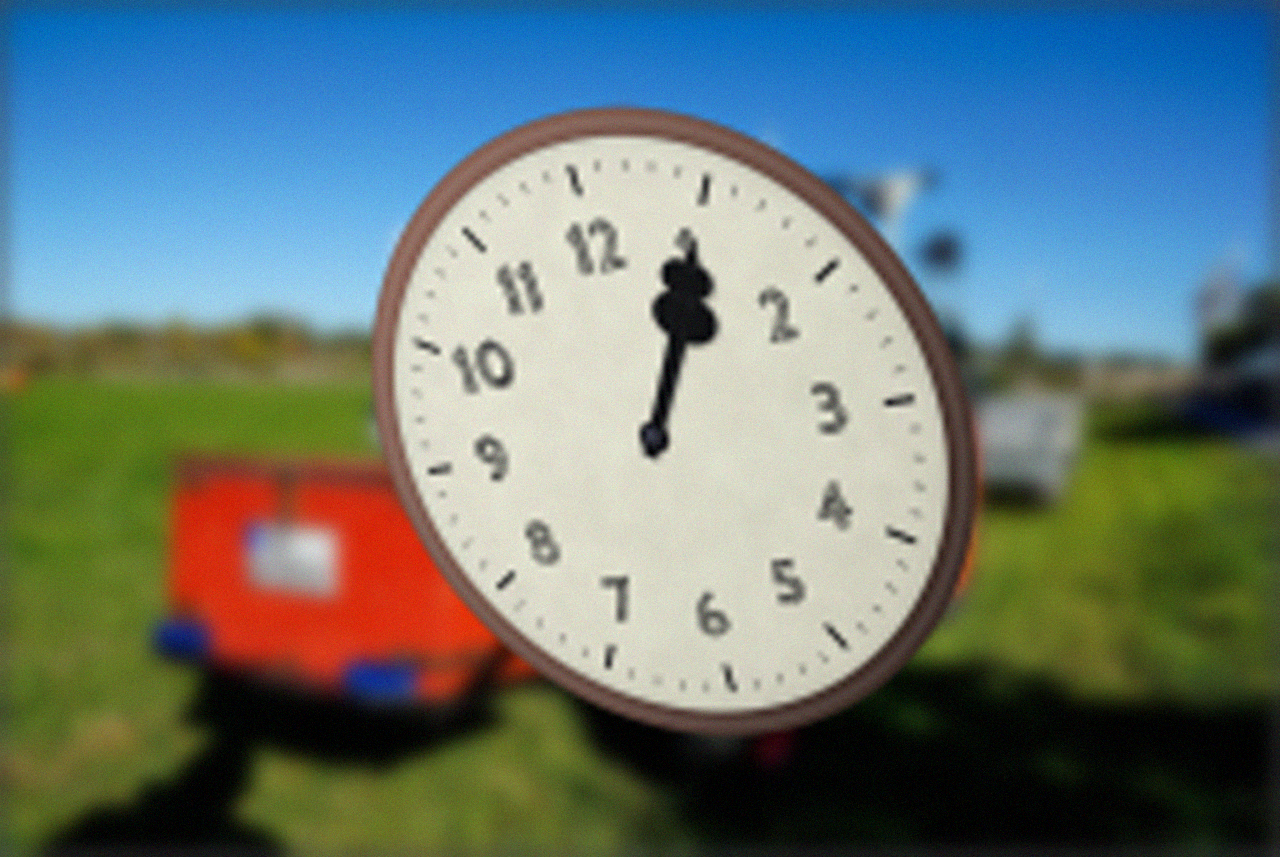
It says 1 h 05 min
